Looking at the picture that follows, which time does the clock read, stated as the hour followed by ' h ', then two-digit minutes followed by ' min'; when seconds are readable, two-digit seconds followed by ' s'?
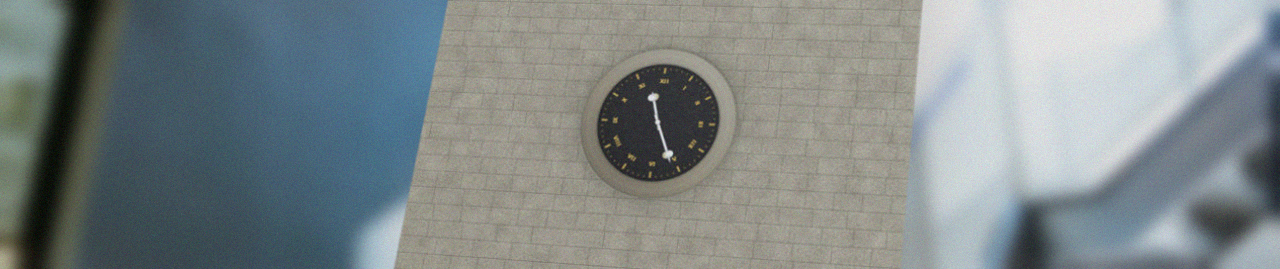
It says 11 h 26 min
